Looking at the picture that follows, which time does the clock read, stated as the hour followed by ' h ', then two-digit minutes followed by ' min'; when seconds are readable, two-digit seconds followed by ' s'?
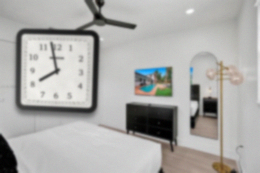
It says 7 h 58 min
